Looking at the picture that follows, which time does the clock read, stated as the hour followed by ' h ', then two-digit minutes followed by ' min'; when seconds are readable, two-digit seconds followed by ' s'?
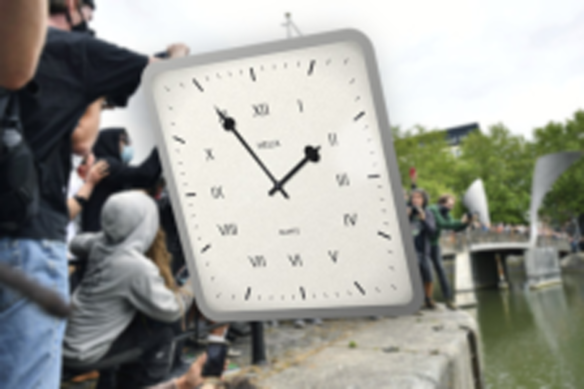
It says 1 h 55 min
